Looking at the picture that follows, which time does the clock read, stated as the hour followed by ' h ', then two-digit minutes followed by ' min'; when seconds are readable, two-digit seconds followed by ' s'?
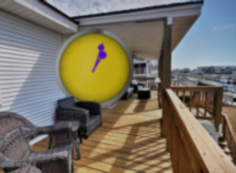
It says 1 h 03 min
